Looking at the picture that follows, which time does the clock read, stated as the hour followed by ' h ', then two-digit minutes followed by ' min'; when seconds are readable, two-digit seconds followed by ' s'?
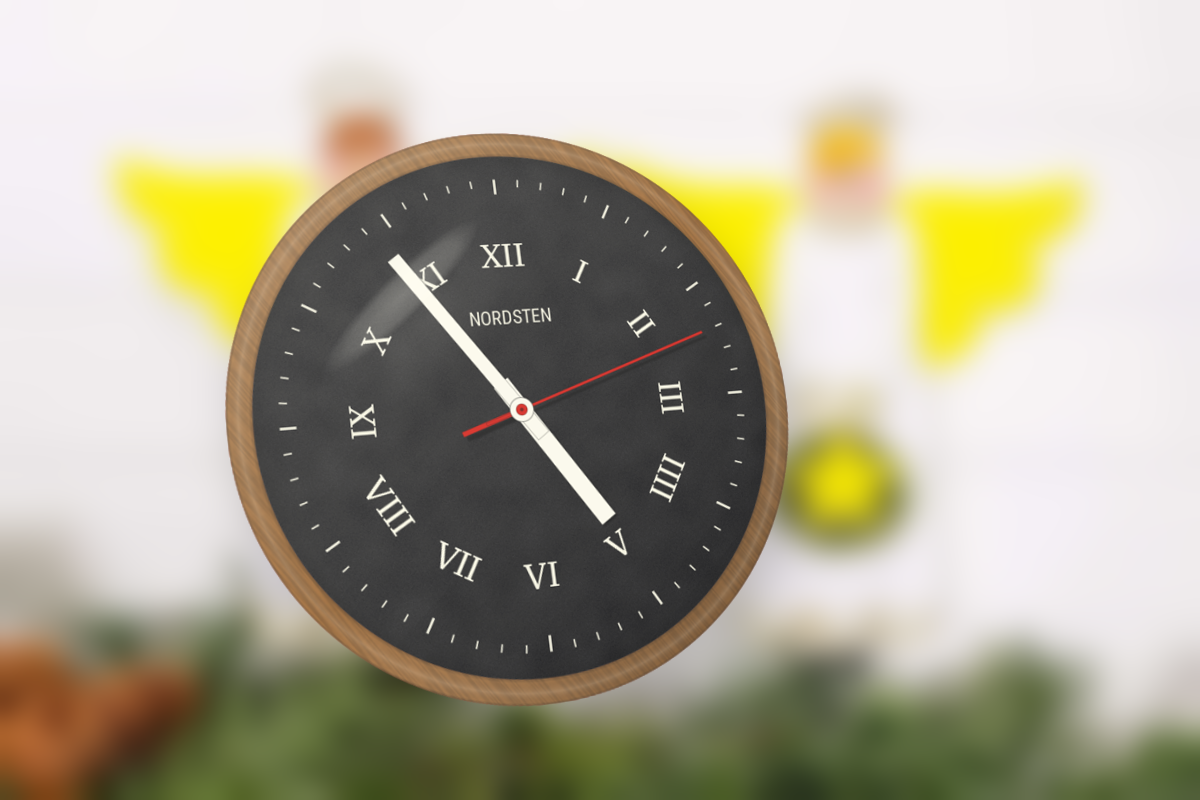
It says 4 h 54 min 12 s
